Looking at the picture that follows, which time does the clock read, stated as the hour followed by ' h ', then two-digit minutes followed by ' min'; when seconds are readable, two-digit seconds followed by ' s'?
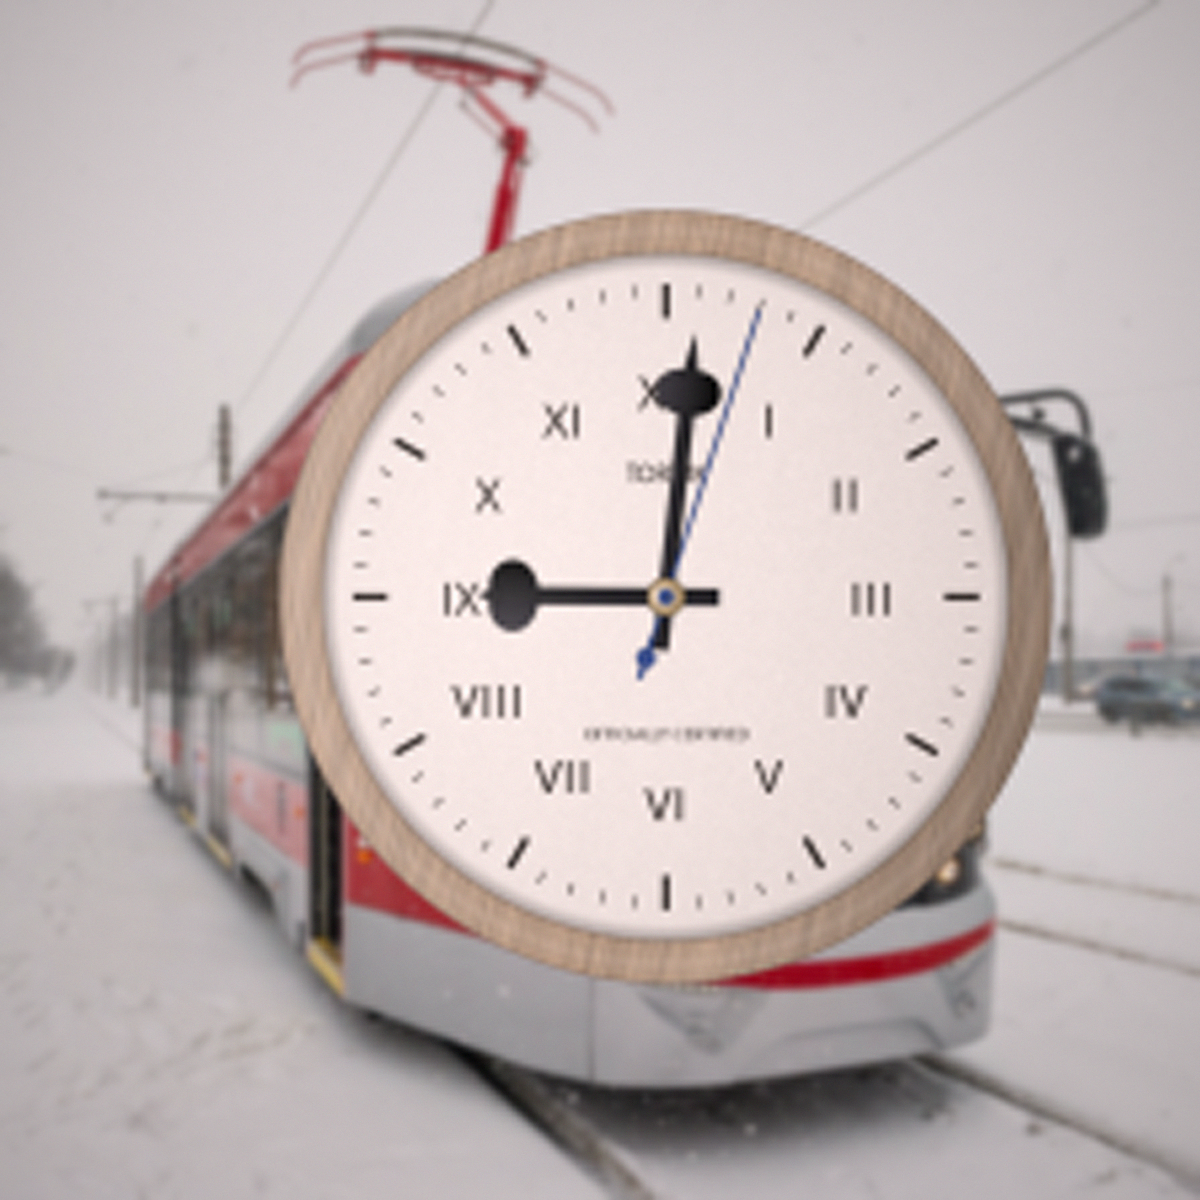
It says 9 h 01 min 03 s
